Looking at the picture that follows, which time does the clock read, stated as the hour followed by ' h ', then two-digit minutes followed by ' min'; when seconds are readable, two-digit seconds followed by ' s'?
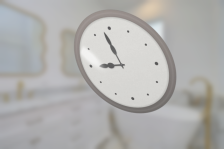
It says 8 h 58 min
